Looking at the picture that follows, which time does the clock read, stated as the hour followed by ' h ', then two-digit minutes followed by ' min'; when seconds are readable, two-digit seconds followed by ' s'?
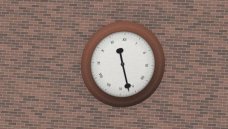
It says 11 h 27 min
